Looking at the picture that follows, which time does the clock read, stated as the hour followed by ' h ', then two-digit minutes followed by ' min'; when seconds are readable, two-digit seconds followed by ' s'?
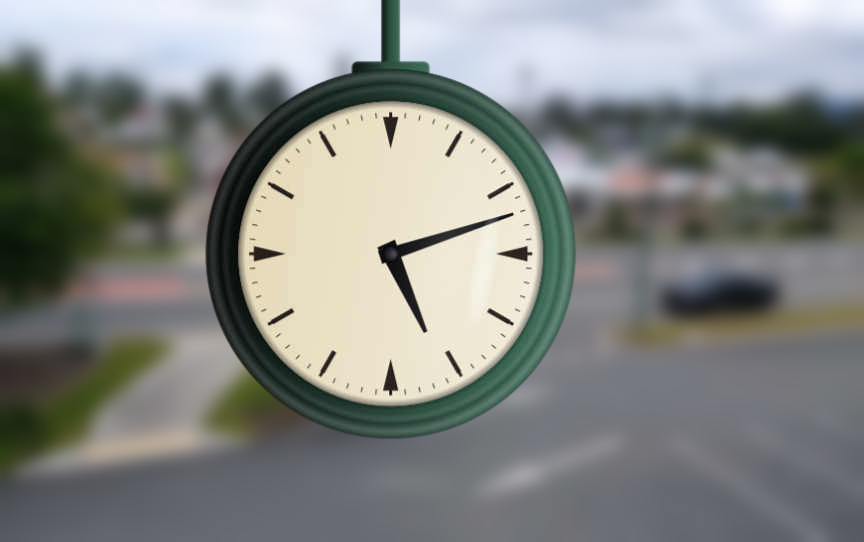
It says 5 h 12 min
